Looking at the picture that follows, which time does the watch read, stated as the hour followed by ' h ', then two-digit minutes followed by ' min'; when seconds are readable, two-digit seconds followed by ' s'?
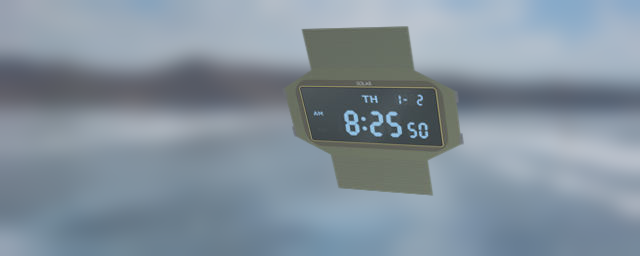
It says 8 h 25 min 50 s
